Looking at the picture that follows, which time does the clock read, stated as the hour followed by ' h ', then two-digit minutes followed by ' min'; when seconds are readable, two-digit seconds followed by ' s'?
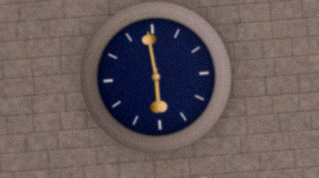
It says 5 h 59 min
